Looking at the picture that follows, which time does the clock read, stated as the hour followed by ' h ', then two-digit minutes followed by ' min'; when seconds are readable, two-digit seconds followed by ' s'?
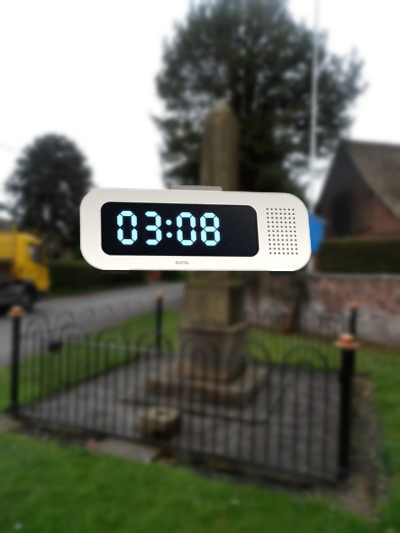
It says 3 h 08 min
